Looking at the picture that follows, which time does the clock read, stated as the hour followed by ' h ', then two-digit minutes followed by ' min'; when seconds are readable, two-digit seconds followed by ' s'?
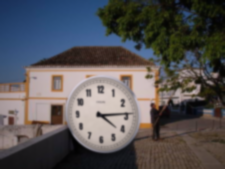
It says 4 h 14 min
